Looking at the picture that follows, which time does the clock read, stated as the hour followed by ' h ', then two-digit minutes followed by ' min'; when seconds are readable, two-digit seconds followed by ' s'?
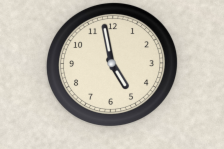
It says 4 h 58 min
